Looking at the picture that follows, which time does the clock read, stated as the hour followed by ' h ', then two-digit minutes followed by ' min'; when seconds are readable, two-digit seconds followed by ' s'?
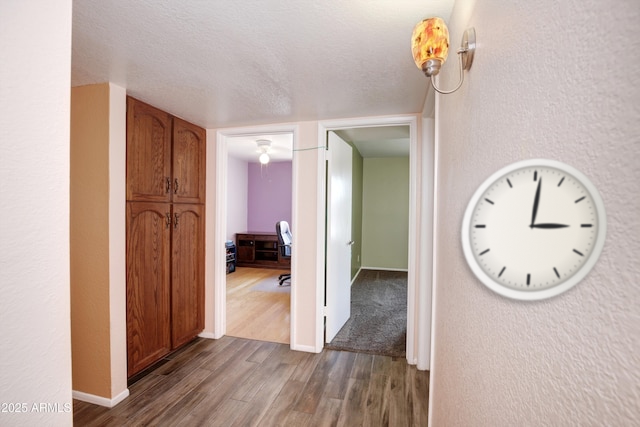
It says 3 h 01 min
